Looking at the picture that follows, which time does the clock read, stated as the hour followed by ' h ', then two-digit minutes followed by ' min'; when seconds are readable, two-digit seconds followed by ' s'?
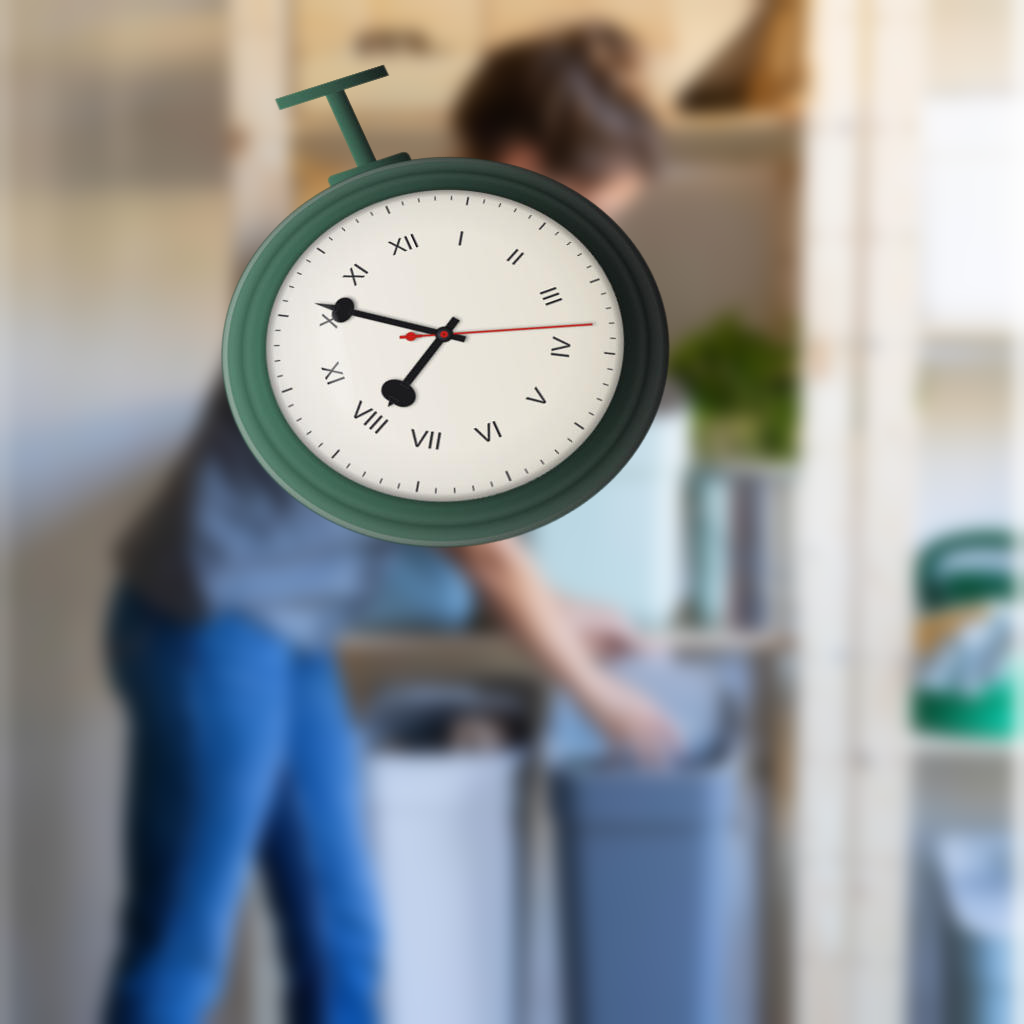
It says 7 h 51 min 18 s
